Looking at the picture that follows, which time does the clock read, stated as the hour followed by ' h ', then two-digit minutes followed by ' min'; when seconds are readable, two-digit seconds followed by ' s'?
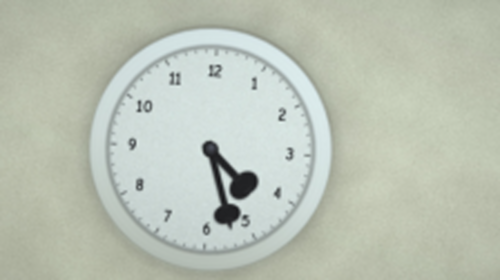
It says 4 h 27 min
